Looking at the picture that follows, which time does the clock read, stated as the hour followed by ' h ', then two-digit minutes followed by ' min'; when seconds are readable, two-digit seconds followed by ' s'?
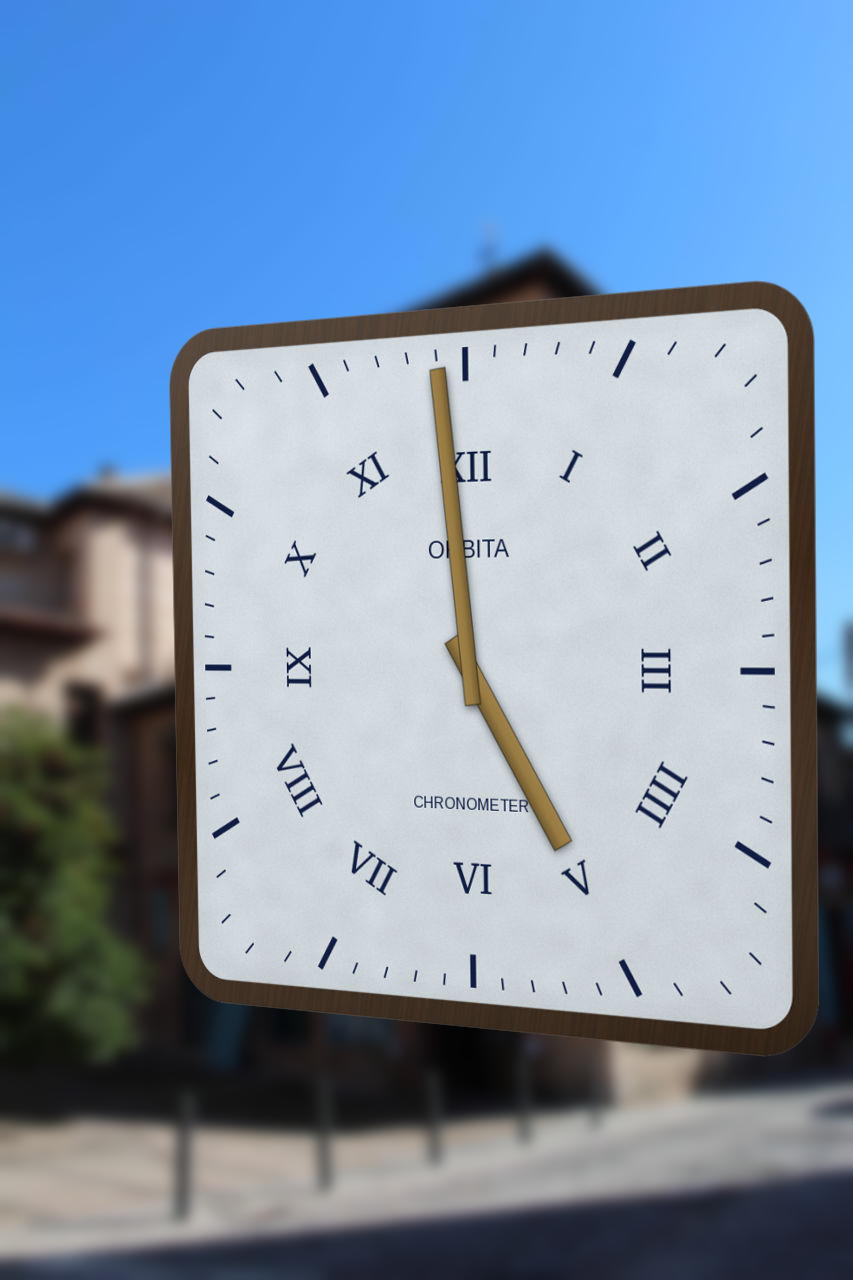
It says 4 h 59 min
